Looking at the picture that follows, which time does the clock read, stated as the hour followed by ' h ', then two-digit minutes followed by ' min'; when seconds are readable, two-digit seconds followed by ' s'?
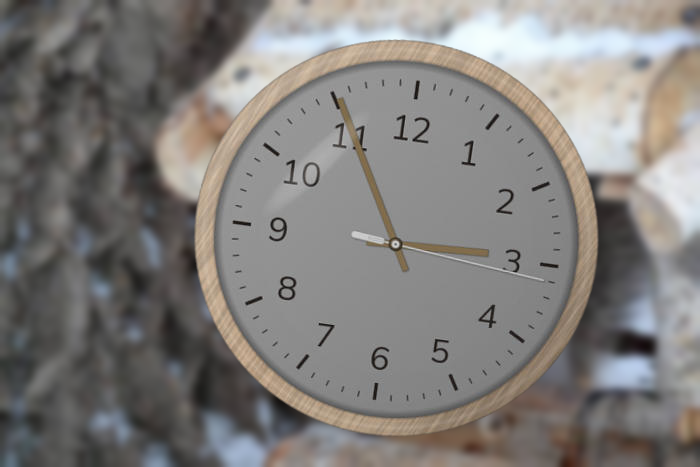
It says 2 h 55 min 16 s
